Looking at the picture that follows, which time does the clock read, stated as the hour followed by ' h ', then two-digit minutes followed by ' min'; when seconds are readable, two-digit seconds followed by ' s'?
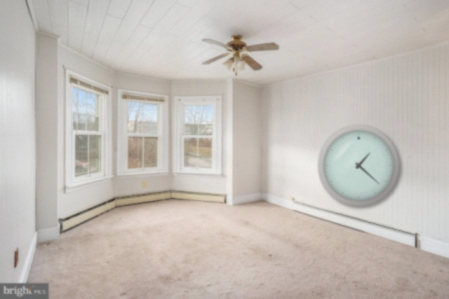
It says 1 h 22 min
